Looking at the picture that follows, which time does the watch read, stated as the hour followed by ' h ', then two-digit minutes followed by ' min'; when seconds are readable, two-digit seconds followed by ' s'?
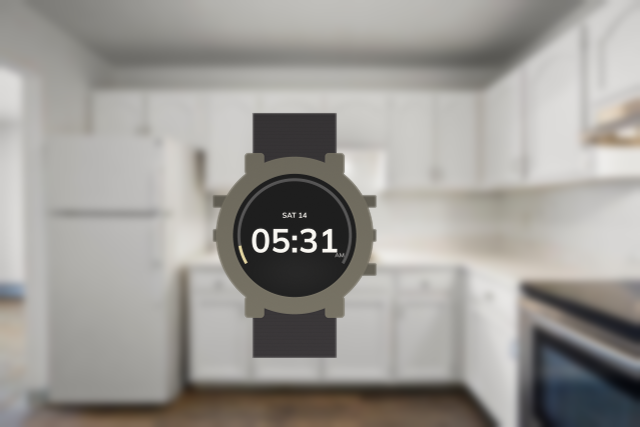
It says 5 h 31 min
